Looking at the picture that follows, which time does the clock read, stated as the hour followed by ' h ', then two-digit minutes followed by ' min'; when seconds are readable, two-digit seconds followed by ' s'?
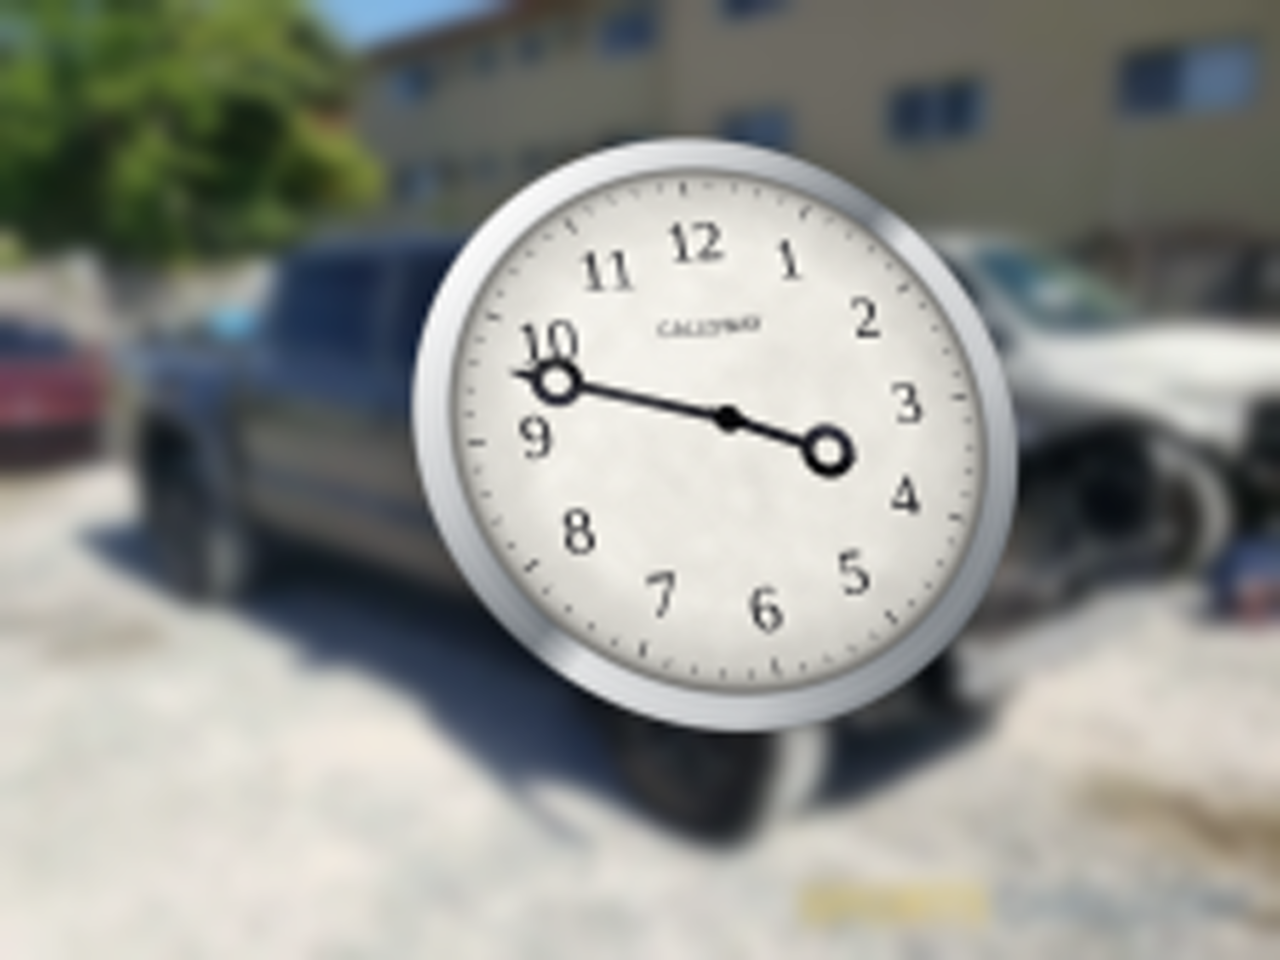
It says 3 h 48 min
